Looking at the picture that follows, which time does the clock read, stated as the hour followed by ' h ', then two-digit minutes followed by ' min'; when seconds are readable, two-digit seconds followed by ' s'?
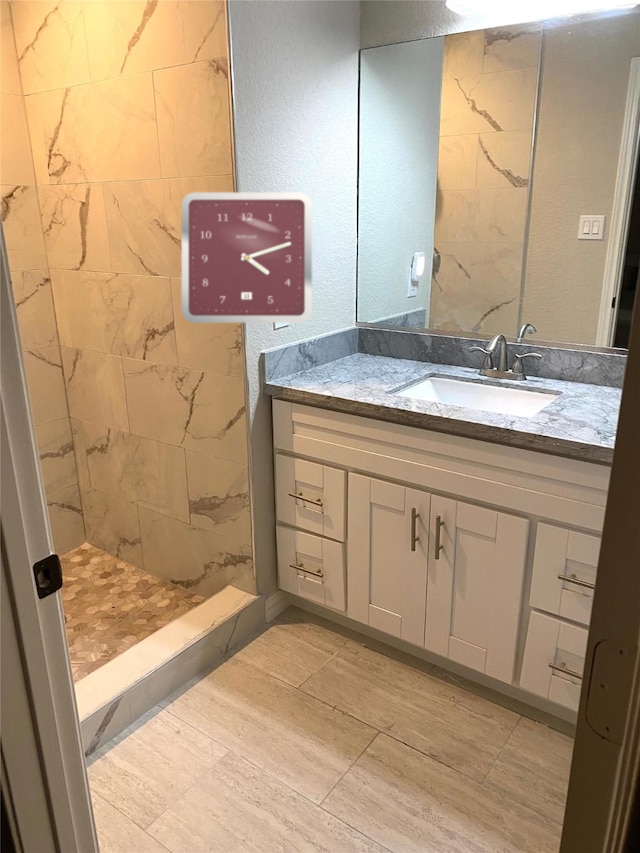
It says 4 h 12 min
